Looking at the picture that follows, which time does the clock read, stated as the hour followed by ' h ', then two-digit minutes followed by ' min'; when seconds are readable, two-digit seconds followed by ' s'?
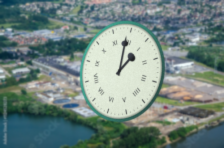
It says 12 h 59 min
